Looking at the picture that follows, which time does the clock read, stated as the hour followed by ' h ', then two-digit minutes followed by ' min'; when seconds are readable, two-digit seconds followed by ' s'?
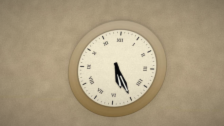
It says 5 h 25 min
